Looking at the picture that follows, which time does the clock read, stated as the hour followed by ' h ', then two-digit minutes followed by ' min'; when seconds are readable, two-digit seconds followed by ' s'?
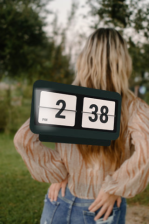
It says 2 h 38 min
